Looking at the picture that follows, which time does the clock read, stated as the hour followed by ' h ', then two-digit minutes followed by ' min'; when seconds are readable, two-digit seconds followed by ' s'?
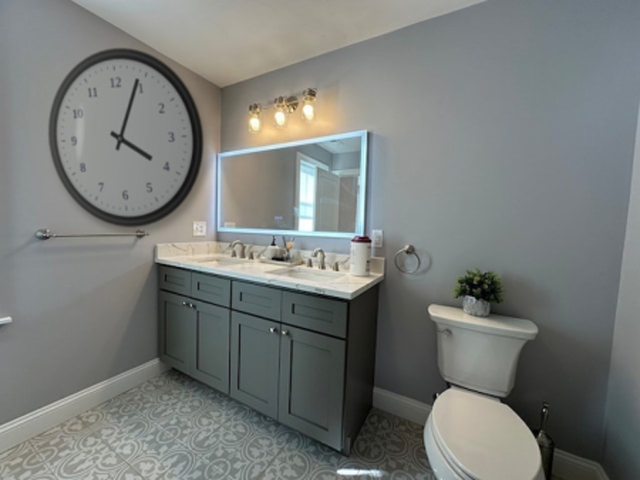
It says 4 h 04 min
